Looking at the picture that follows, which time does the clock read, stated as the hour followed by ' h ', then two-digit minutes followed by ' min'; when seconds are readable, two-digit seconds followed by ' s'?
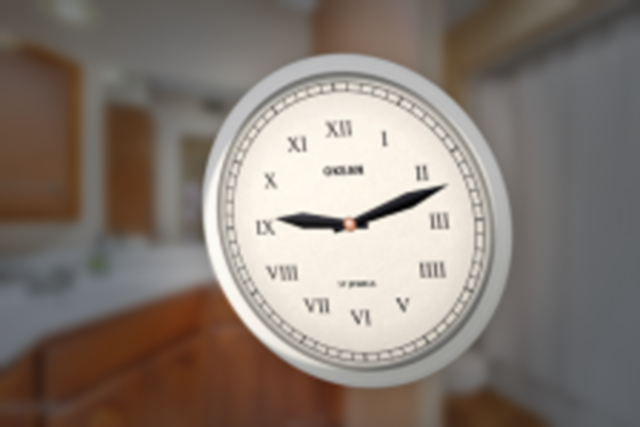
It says 9 h 12 min
